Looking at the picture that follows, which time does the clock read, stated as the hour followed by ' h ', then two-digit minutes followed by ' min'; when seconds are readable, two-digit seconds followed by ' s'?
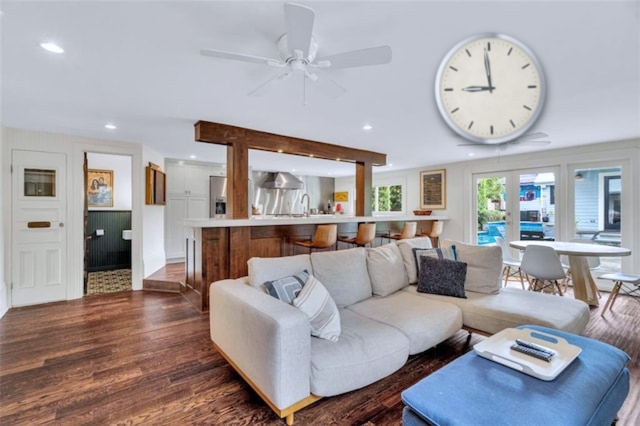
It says 8 h 59 min
